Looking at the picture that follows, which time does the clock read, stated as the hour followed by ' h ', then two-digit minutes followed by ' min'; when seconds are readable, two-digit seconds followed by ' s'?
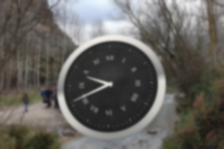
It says 9 h 41 min
